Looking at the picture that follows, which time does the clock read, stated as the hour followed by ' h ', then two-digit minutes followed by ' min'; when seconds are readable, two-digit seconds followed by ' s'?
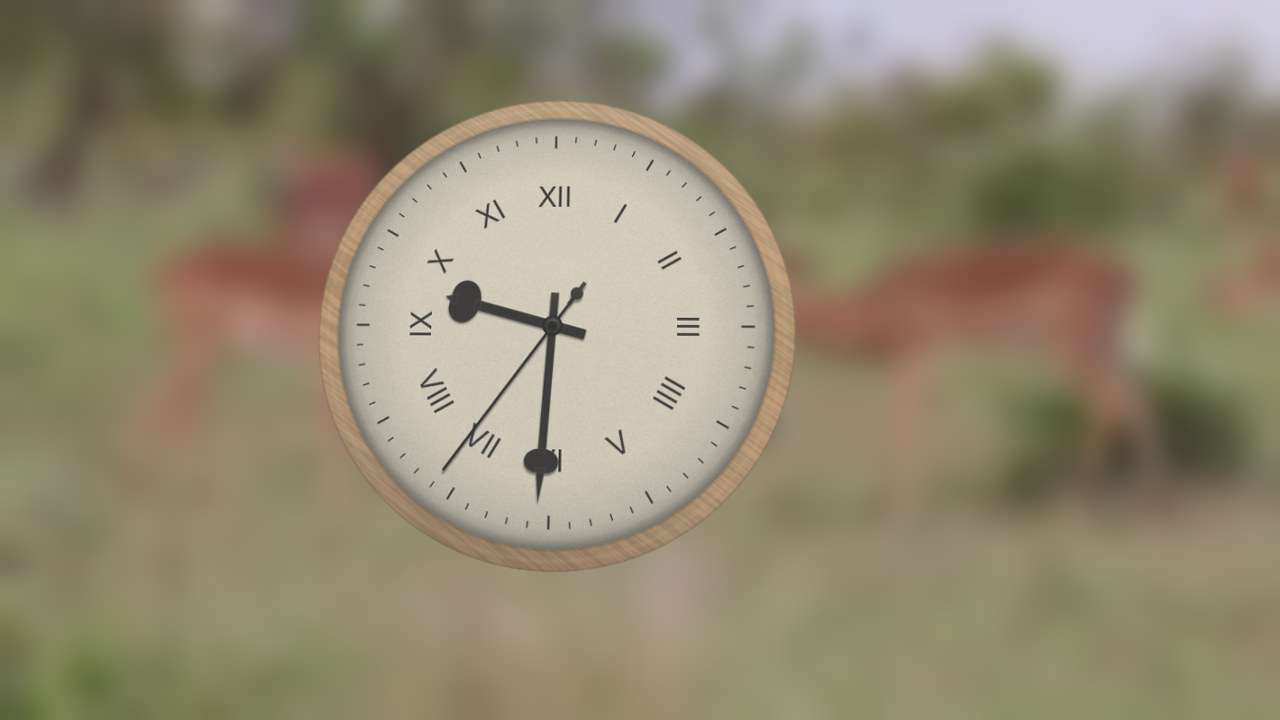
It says 9 h 30 min 36 s
